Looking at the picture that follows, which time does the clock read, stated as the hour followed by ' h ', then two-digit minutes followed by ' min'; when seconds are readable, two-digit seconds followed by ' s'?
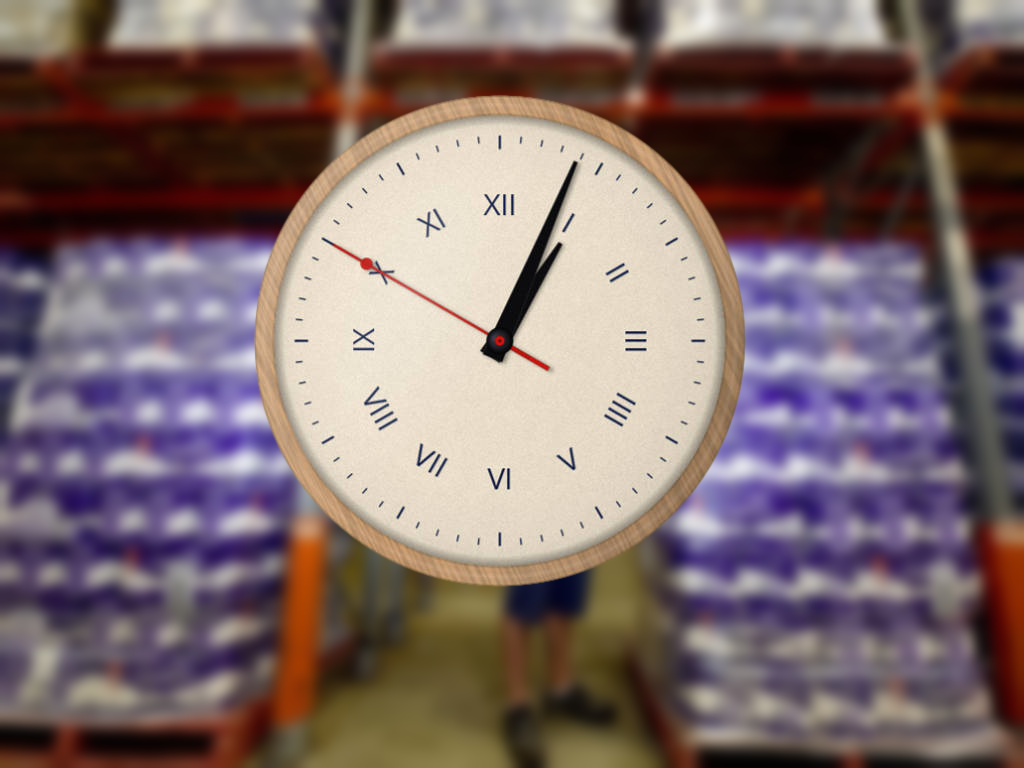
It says 1 h 03 min 50 s
